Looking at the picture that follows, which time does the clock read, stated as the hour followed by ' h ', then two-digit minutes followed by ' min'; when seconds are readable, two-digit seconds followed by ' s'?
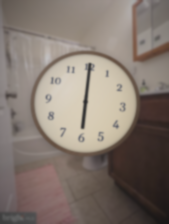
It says 6 h 00 min
